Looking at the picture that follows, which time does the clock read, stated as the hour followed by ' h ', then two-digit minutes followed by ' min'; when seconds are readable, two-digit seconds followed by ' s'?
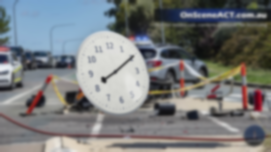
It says 8 h 10 min
